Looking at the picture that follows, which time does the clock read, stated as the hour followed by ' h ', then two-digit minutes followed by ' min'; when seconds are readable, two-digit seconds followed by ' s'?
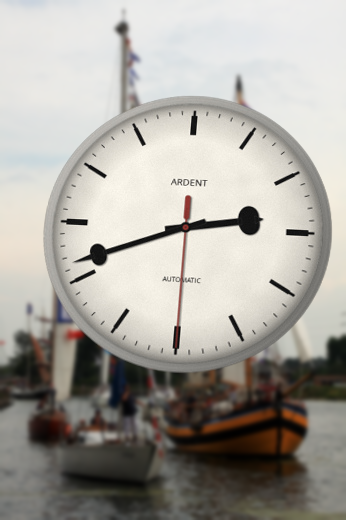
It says 2 h 41 min 30 s
